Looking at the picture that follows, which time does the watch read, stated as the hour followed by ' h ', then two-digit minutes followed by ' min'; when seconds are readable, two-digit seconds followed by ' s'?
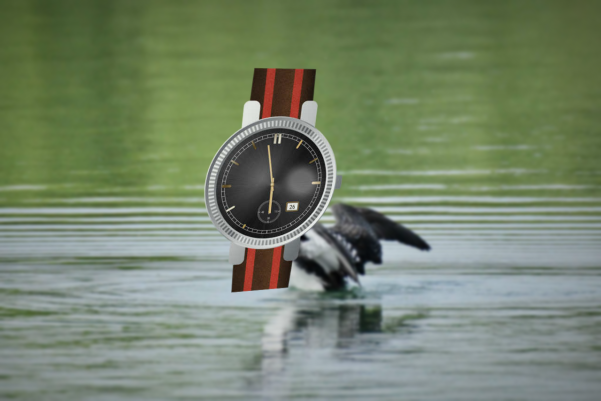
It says 5 h 58 min
